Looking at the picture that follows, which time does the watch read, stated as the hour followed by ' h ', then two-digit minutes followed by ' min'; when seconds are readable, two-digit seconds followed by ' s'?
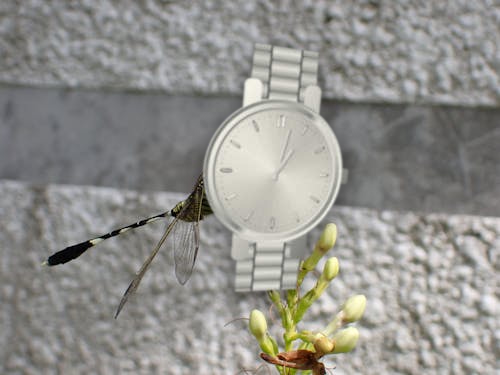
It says 1 h 02 min
